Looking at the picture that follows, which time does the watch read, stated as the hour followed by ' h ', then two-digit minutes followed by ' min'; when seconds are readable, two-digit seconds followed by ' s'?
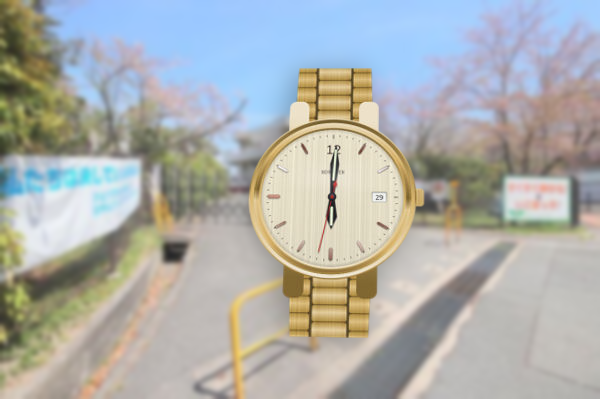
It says 6 h 00 min 32 s
